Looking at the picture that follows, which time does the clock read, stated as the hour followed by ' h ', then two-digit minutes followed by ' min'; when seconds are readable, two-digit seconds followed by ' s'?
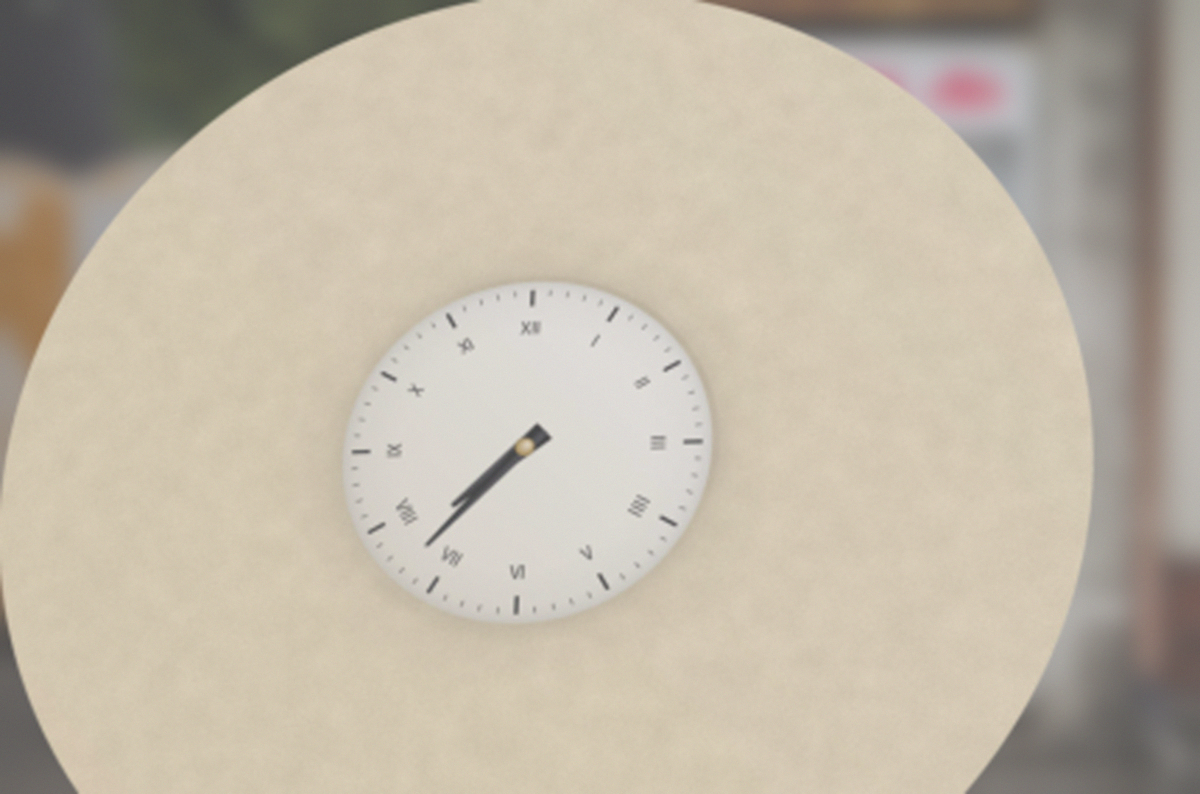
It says 7 h 37 min
